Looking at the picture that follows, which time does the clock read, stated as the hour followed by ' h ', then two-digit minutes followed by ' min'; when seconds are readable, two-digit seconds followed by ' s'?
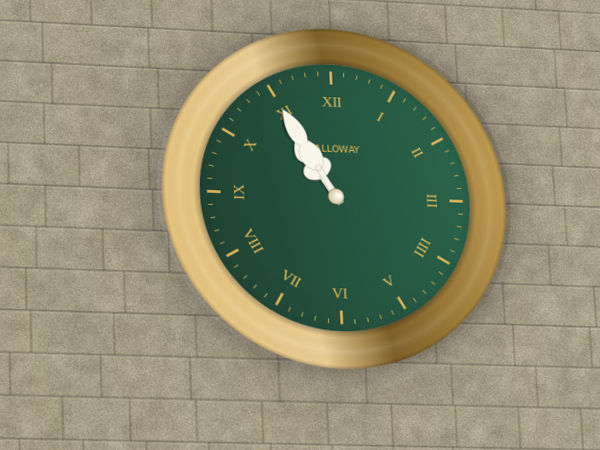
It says 10 h 55 min
